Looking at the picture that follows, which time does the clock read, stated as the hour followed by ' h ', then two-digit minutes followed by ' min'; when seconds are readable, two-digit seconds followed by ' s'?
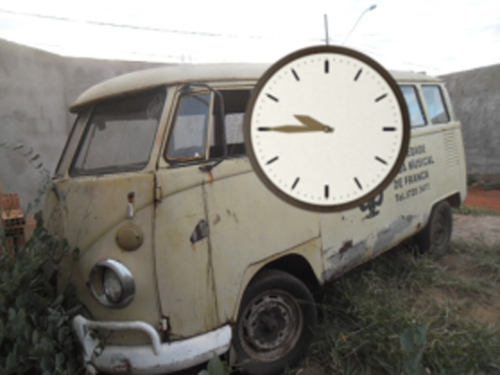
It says 9 h 45 min
